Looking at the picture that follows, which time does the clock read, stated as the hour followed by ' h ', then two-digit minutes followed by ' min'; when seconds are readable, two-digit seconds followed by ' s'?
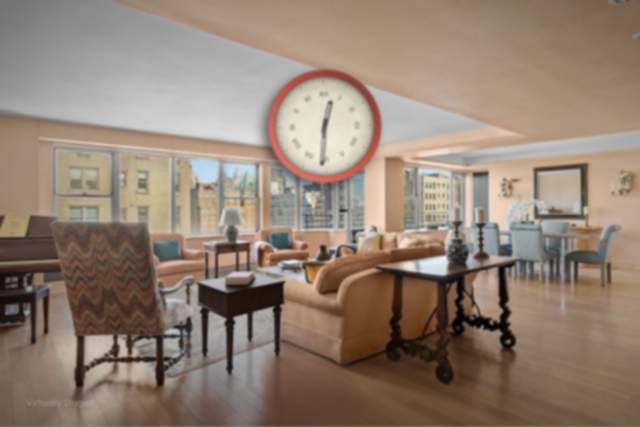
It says 12 h 31 min
